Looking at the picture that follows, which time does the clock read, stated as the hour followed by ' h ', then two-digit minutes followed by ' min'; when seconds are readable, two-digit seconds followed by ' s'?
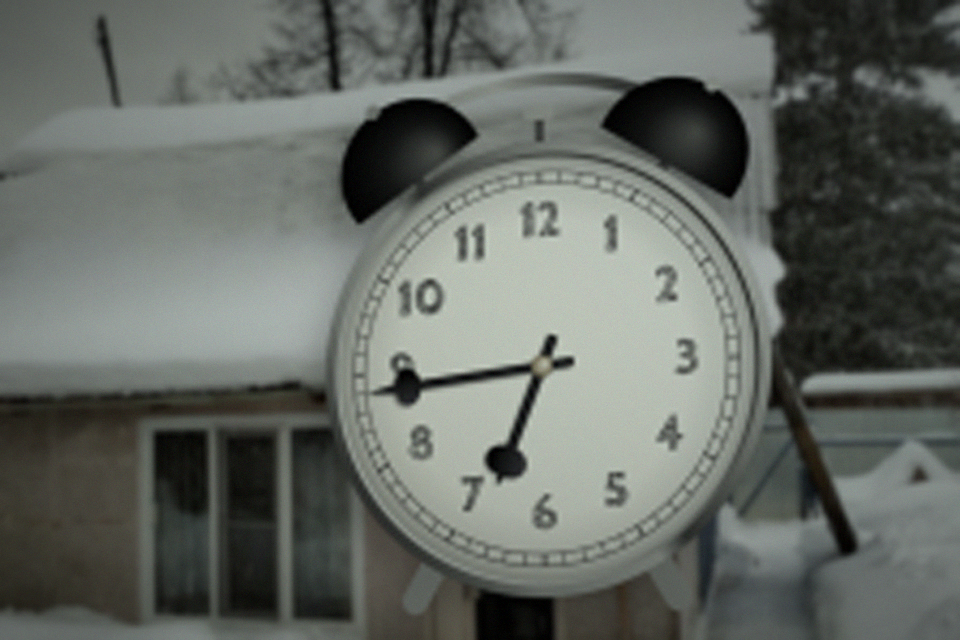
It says 6 h 44 min
